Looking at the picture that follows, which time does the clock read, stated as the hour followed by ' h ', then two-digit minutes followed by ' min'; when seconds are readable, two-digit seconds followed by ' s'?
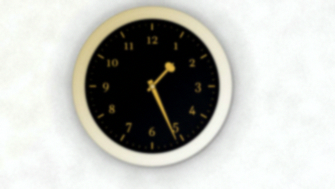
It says 1 h 26 min
